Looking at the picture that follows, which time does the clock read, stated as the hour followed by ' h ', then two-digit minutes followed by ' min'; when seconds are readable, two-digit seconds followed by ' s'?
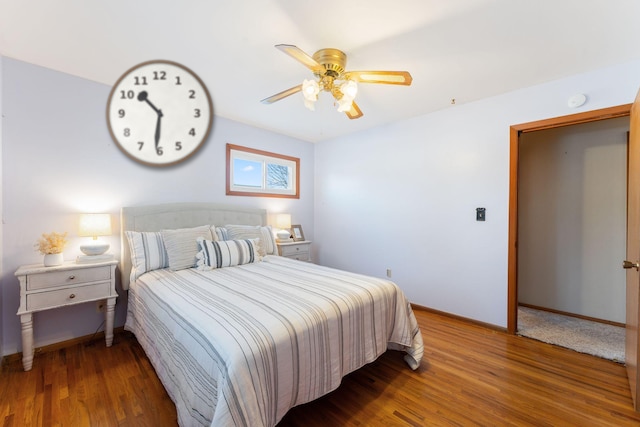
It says 10 h 31 min
